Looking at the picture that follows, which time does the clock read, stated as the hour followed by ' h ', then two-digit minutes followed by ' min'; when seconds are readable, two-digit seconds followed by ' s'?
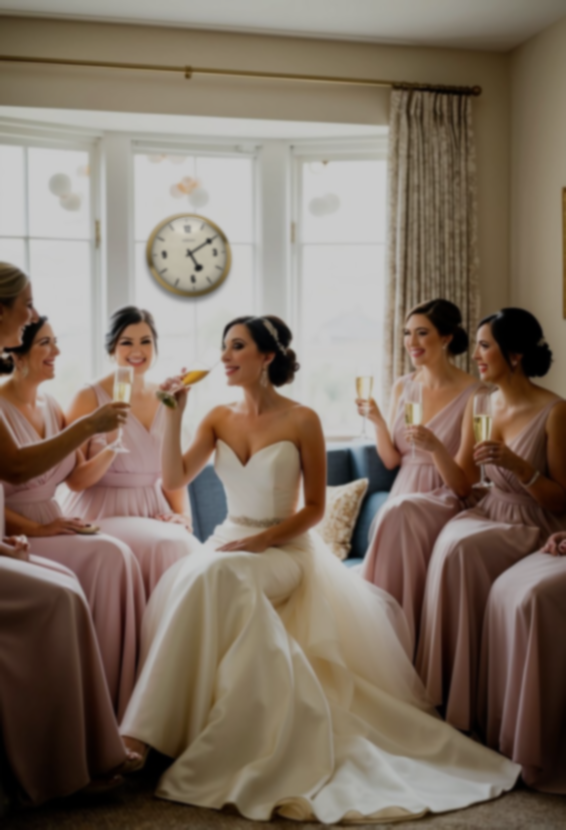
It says 5 h 10 min
